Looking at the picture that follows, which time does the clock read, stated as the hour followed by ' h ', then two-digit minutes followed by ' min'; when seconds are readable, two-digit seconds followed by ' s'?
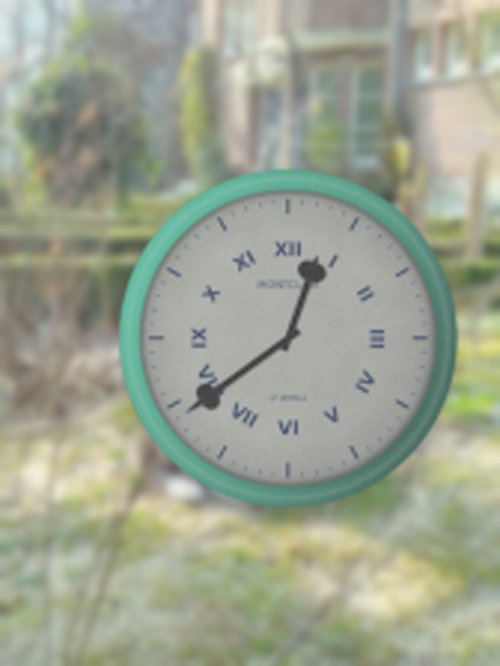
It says 12 h 39 min
